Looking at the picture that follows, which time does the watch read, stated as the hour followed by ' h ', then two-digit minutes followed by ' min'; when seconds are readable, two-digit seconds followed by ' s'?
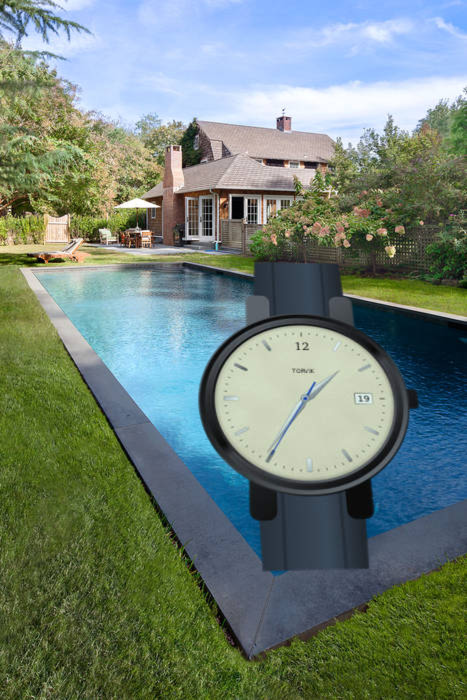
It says 1 h 35 min 35 s
